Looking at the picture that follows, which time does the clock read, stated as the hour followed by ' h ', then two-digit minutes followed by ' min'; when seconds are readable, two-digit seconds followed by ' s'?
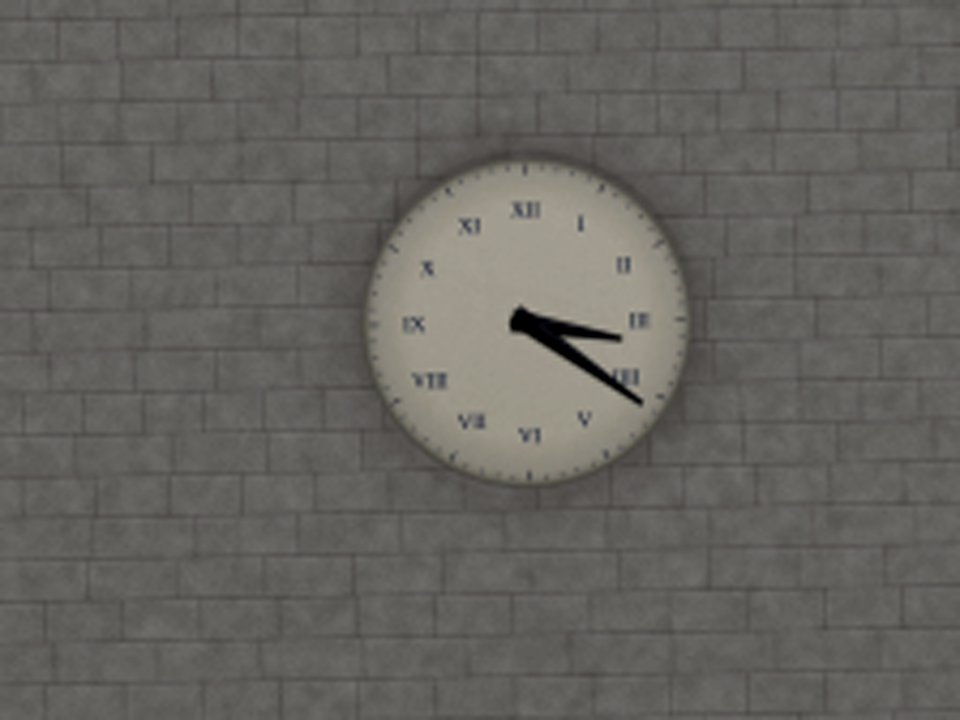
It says 3 h 21 min
